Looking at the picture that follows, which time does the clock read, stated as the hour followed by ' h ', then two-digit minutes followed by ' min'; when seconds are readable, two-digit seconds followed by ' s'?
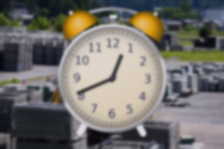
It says 12 h 41 min
